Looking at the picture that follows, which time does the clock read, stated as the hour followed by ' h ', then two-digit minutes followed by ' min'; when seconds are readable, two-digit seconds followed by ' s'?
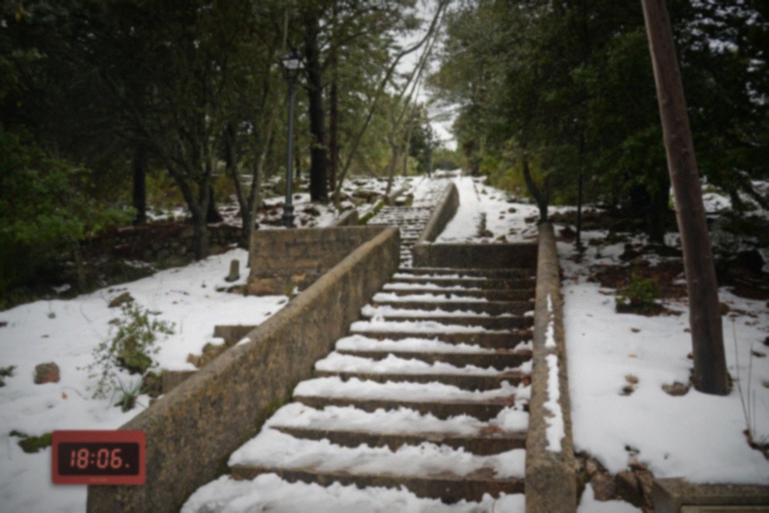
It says 18 h 06 min
